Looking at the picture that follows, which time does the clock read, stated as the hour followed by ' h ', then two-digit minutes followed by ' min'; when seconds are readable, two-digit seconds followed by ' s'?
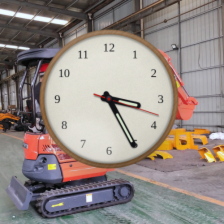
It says 3 h 25 min 18 s
